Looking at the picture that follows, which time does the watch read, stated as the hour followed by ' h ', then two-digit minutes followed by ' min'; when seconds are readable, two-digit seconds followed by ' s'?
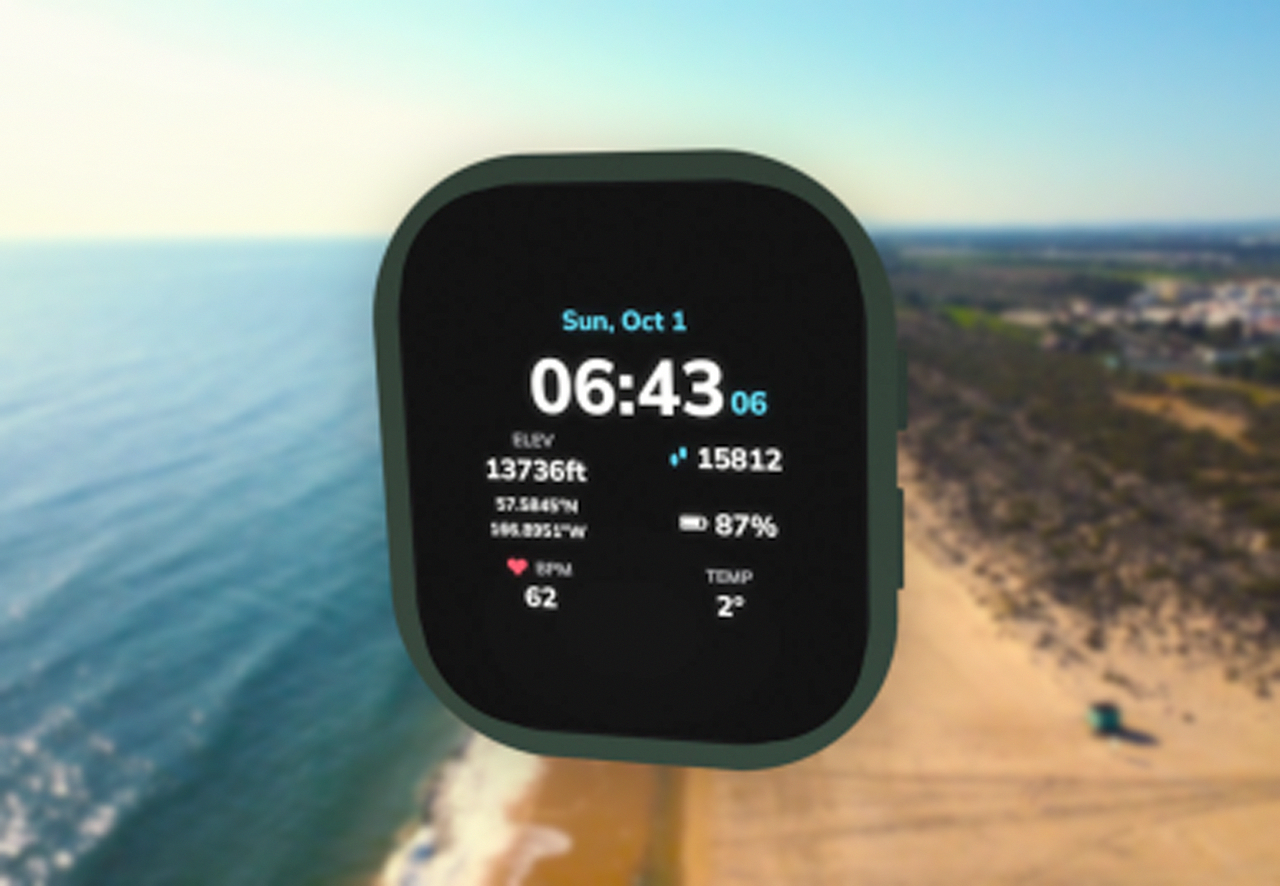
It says 6 h 43 min 06 s
